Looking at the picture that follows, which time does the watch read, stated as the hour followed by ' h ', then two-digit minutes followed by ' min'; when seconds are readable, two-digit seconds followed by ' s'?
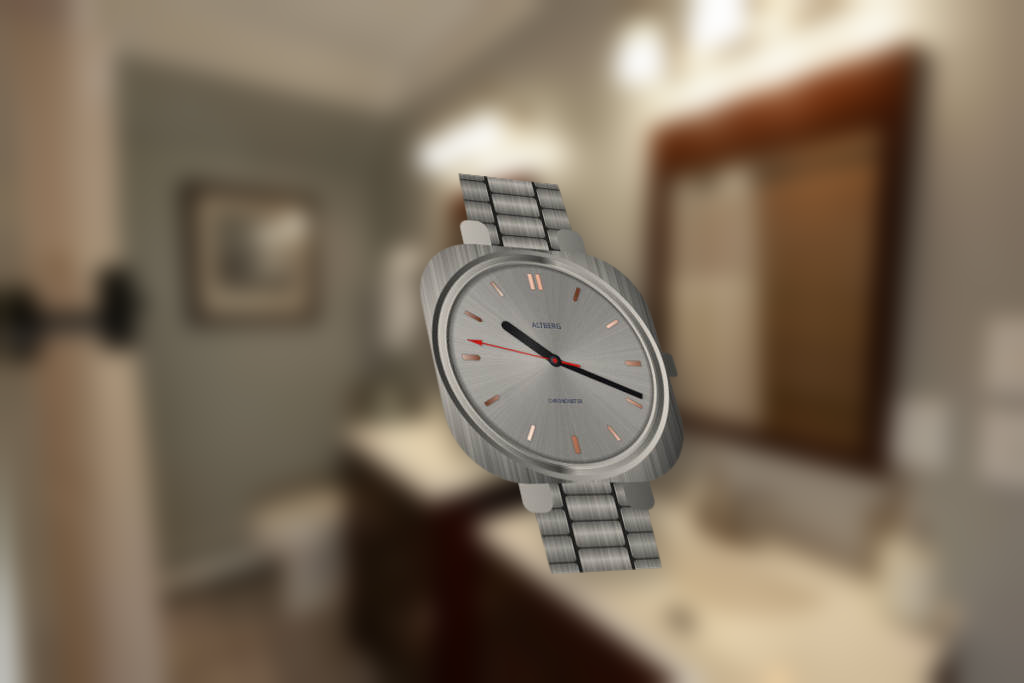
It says 10 h 18 min 47 s
